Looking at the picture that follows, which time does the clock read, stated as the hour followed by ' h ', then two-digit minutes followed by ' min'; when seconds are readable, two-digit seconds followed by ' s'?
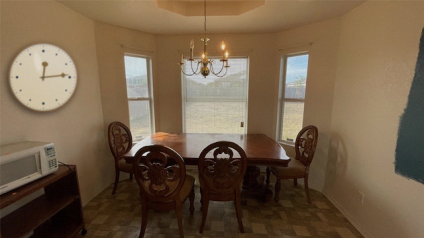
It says 12 h 14 min
